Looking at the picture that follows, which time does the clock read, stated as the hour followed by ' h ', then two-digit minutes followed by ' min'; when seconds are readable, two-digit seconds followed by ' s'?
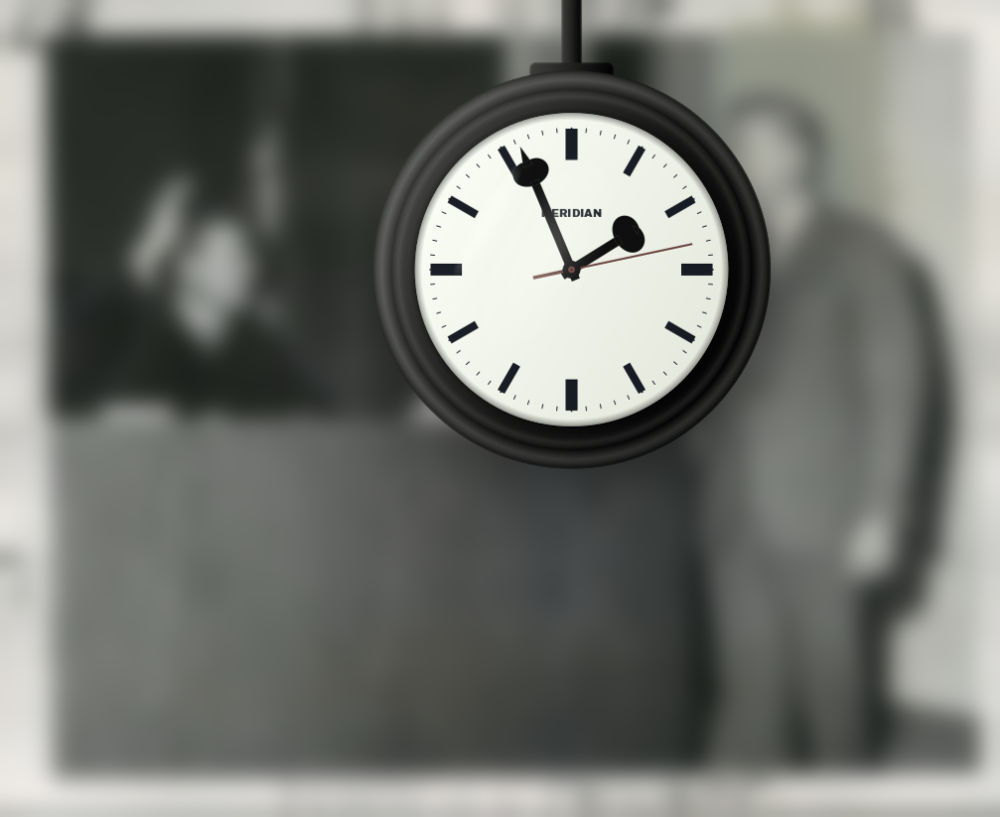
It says 1 h 56 min 13 s
